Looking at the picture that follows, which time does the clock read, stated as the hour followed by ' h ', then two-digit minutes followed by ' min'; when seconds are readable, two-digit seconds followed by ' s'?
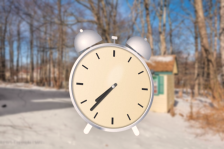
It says 7 h 37 min
